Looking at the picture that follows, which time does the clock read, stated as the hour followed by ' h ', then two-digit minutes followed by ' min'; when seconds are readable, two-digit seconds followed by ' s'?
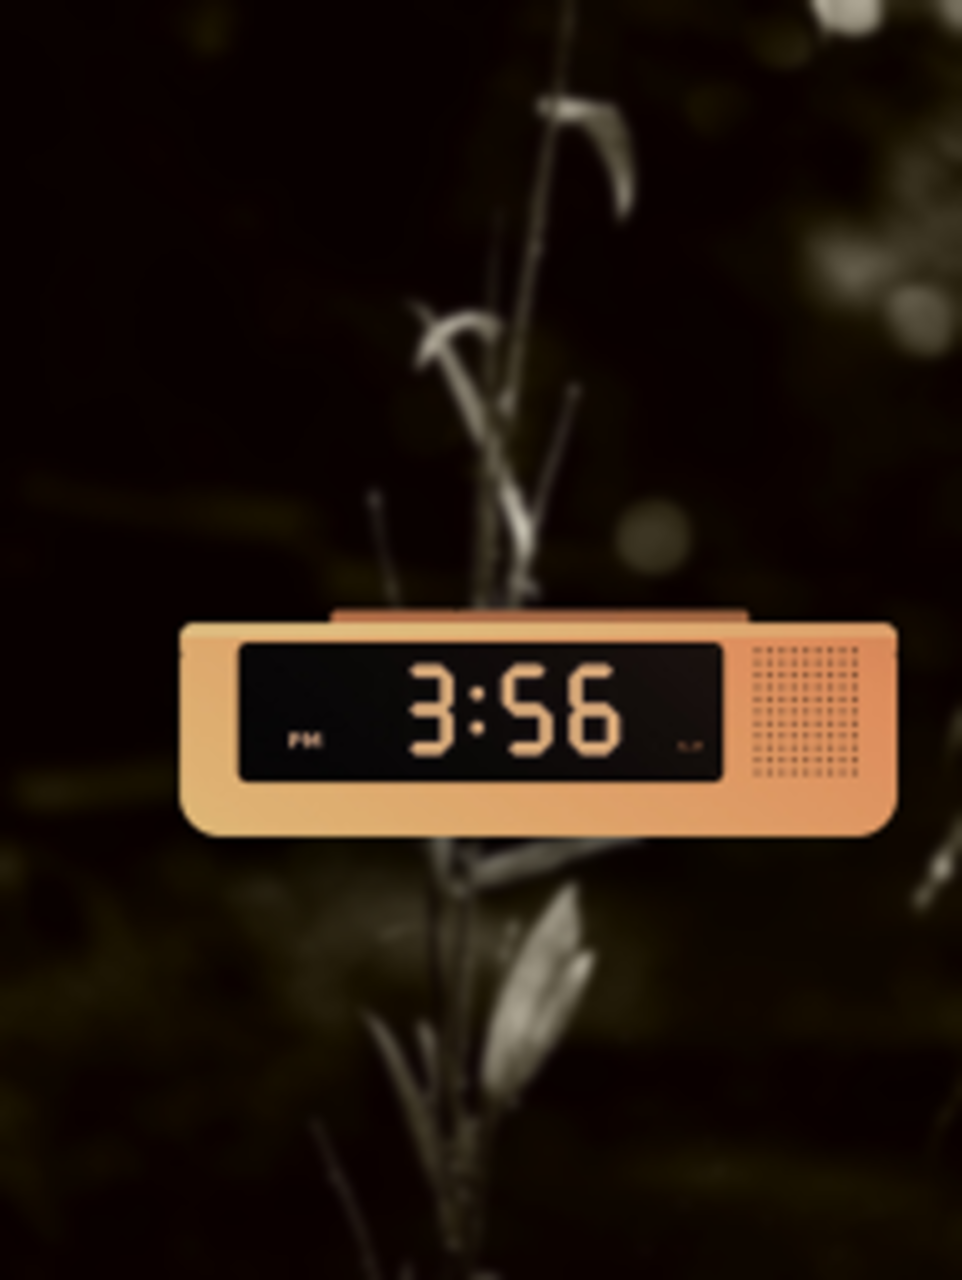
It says 3 h 56 min
